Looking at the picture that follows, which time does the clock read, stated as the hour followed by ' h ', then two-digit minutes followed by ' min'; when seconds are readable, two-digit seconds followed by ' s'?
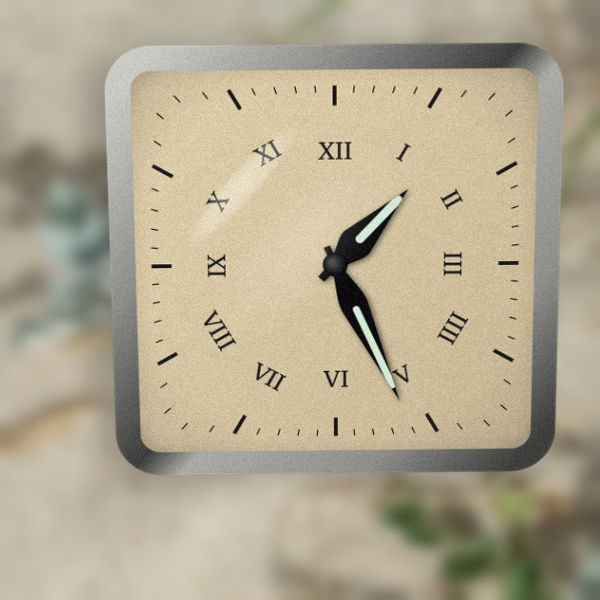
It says 1 h 26 min
